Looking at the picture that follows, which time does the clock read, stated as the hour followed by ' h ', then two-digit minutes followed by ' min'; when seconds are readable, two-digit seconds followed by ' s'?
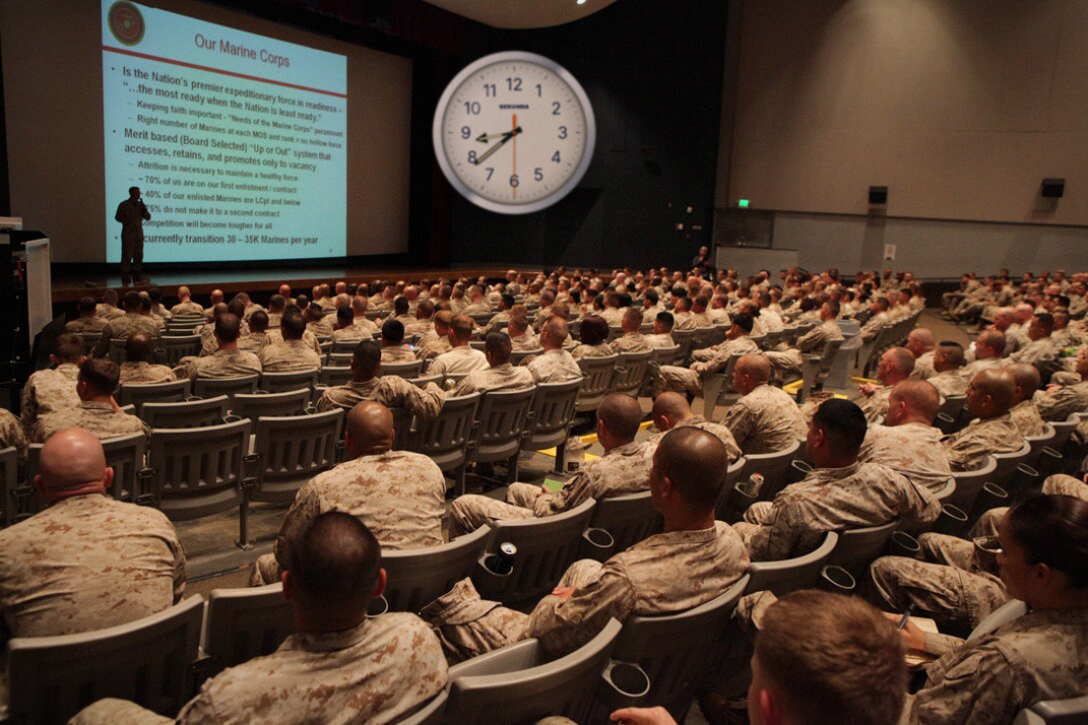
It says 8 h 38 min 30 s
